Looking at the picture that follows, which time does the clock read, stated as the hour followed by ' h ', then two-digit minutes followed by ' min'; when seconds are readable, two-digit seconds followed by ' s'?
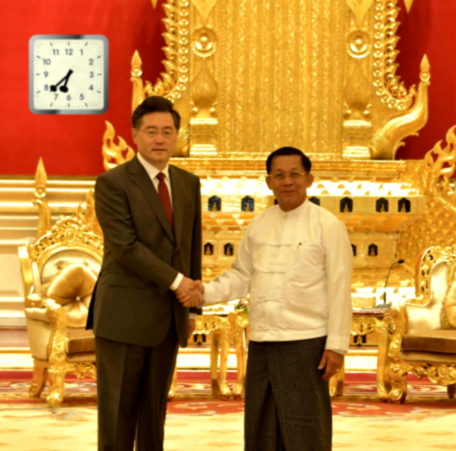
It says 6 h 38 min
